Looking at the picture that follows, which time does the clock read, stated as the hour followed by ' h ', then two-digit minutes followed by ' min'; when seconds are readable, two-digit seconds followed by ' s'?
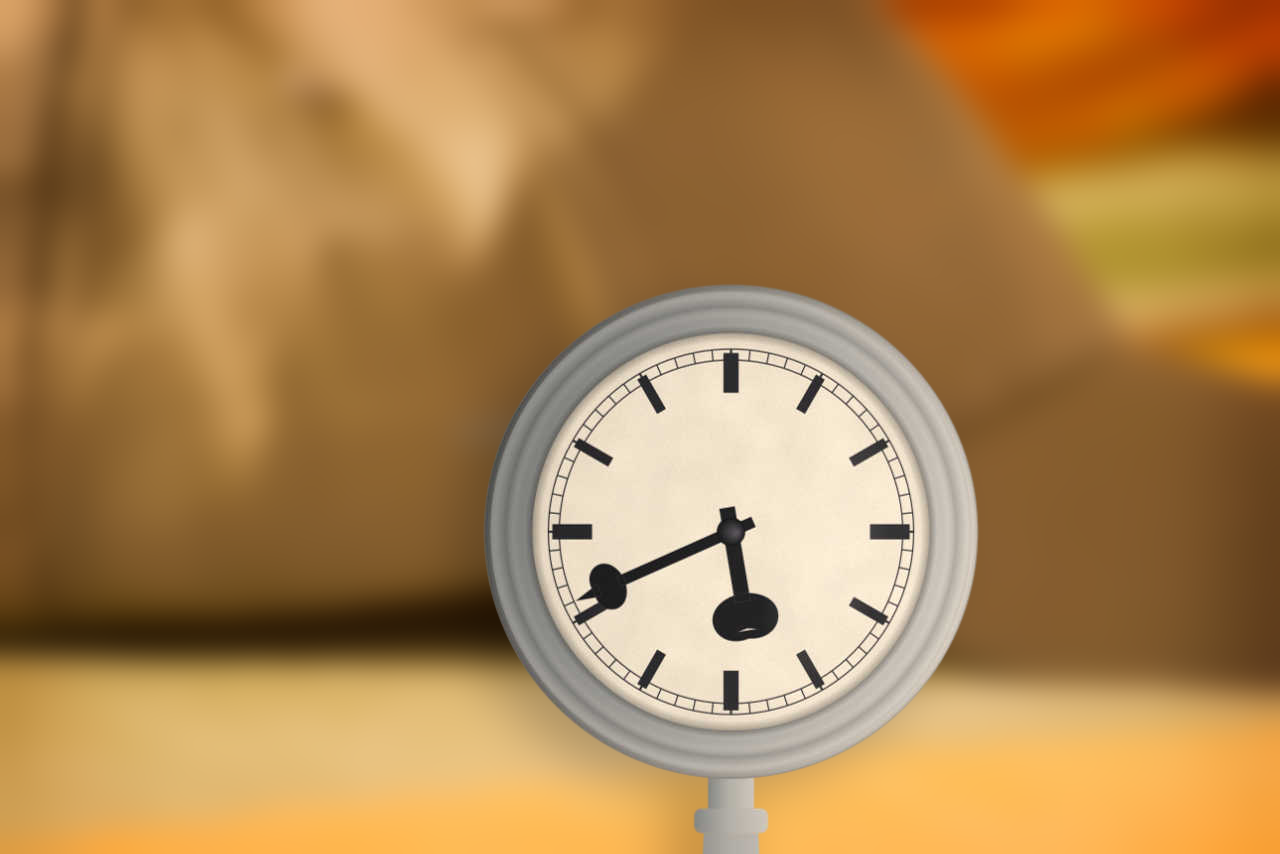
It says 5 h 41 min
